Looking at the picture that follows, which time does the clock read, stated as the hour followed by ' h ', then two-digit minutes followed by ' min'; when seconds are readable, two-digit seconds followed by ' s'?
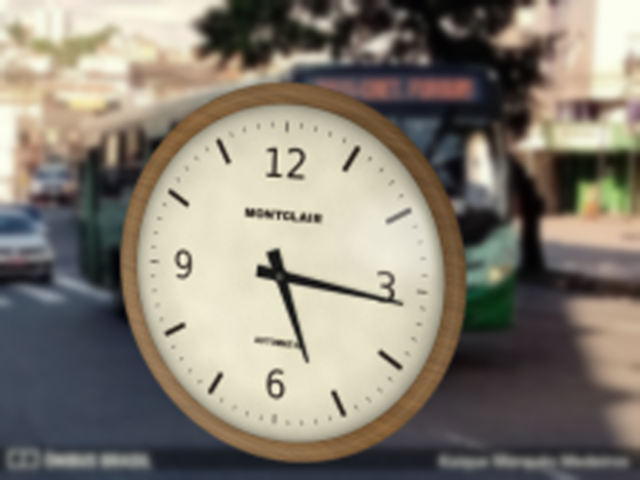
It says 5 h 16 min
